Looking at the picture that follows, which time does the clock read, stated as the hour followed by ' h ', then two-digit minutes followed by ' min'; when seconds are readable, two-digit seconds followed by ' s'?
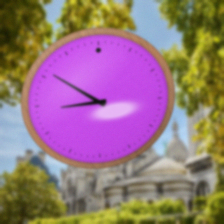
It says 8 h 51 min
